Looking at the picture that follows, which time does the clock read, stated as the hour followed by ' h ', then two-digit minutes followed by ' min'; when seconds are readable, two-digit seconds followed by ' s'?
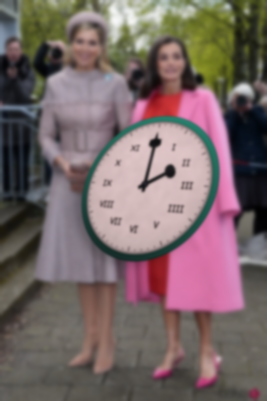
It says 2 h 00 min
